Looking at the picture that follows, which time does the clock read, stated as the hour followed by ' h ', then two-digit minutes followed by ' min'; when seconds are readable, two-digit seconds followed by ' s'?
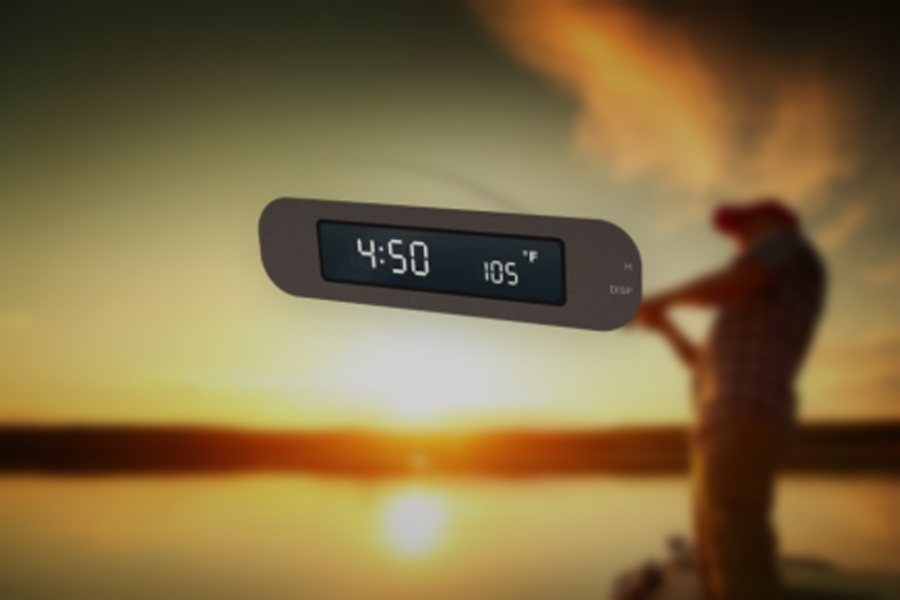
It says 4 h 50 min
